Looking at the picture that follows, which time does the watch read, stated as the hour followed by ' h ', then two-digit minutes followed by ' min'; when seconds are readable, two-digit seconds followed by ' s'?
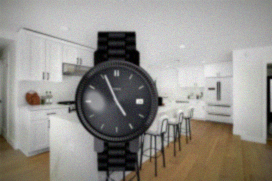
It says 4 h 56 min
